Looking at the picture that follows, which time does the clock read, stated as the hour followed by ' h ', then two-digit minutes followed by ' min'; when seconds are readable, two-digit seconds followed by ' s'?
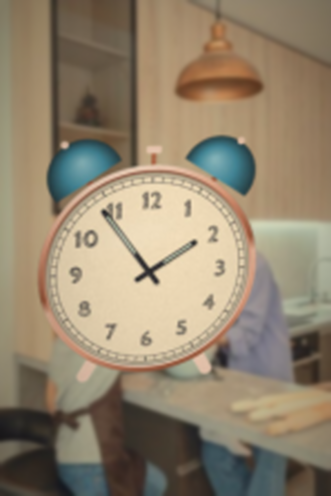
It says 1 h 54 min
